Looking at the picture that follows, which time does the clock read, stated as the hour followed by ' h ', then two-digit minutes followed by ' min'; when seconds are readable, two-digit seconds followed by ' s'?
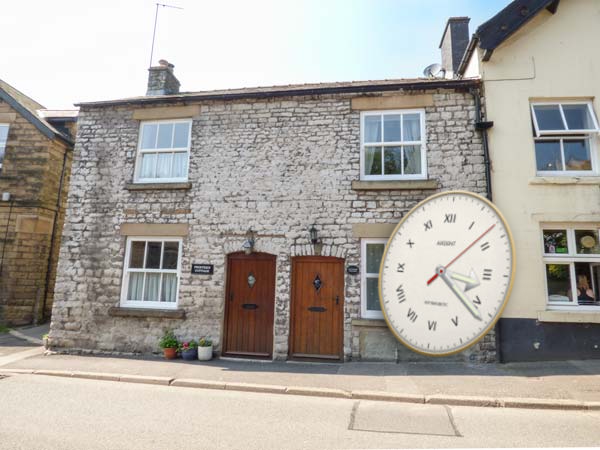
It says 3 h 21 min 08 s
